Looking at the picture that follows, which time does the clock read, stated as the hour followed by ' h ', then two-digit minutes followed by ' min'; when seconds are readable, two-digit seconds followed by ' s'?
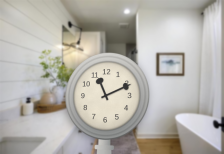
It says 11 h 11 min
